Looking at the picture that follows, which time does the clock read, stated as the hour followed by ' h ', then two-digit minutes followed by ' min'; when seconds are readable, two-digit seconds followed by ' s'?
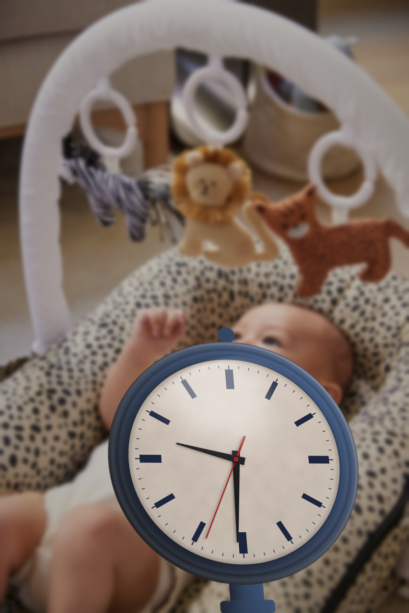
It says 9 h 30 min 34 s
